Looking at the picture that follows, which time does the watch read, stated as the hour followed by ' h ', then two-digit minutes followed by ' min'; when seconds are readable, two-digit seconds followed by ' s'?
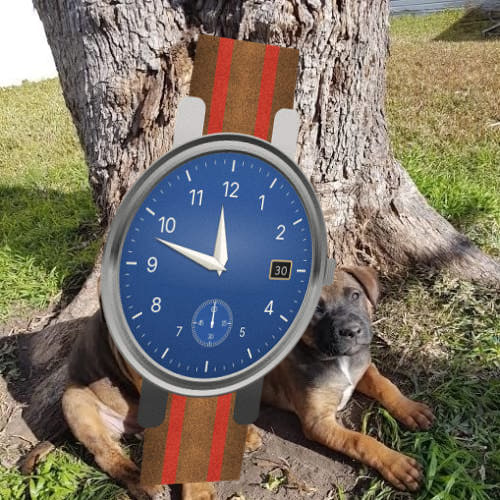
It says 11 h 48 min
